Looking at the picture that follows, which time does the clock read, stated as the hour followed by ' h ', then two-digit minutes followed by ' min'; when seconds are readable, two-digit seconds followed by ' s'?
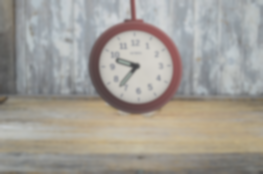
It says 9 h 37 min
